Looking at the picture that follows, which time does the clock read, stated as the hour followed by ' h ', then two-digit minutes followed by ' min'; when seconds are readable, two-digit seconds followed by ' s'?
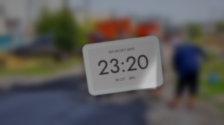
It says 23 h 20 min
